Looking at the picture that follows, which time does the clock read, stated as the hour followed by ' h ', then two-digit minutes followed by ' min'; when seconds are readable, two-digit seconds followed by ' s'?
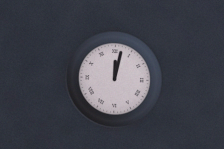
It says 12 h 02 min
